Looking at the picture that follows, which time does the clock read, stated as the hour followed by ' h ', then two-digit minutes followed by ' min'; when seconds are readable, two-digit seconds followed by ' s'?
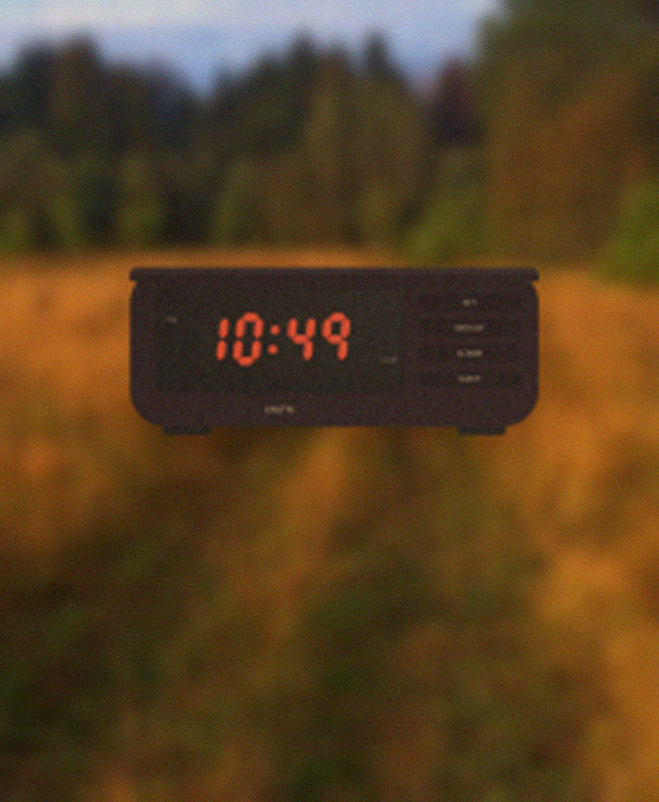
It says 10 h 49 min
